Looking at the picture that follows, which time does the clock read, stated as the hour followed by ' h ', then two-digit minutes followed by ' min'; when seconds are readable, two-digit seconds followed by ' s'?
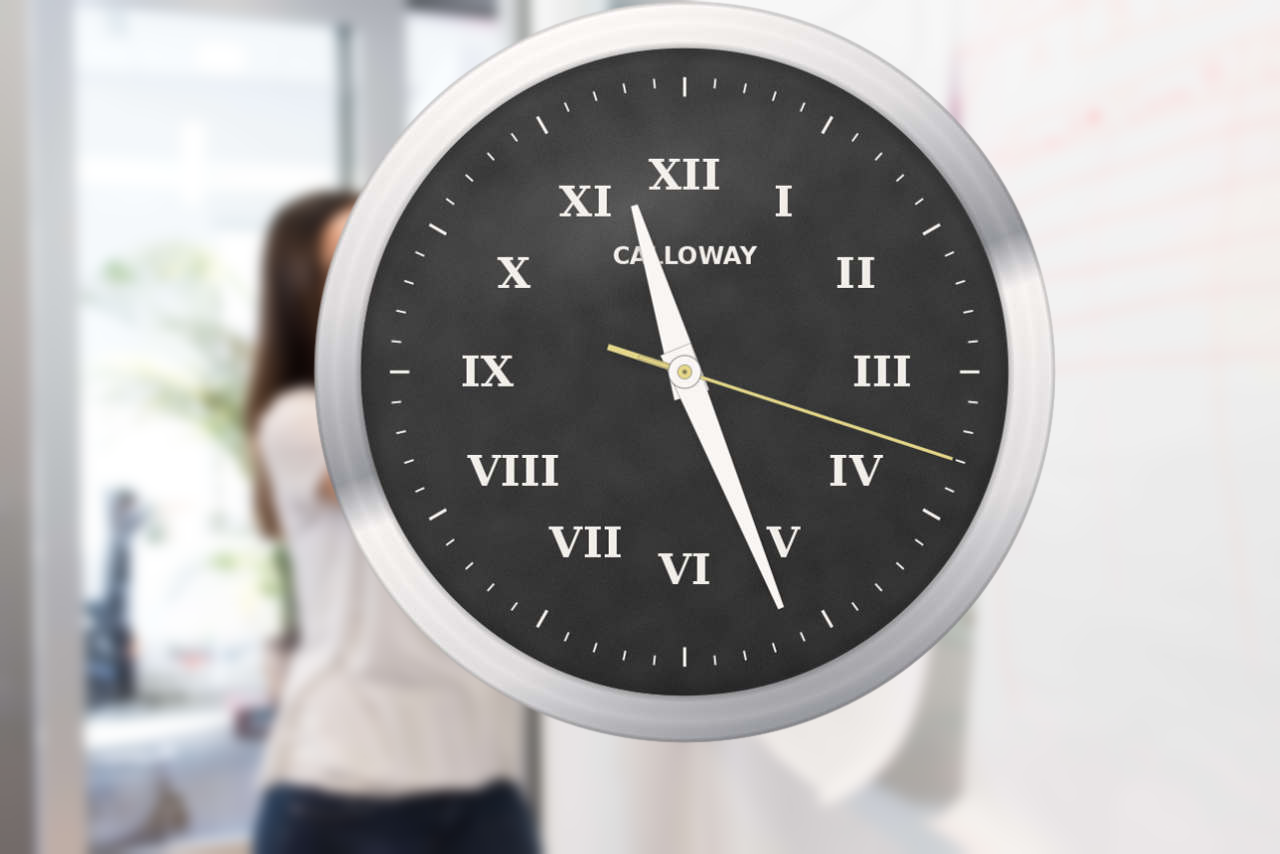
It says 11 h 26 min 18 s
